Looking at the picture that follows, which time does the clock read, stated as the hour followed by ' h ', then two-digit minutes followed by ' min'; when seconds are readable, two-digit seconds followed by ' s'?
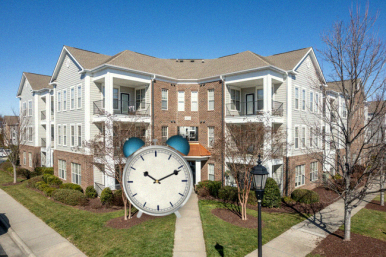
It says 10 h 11 min
